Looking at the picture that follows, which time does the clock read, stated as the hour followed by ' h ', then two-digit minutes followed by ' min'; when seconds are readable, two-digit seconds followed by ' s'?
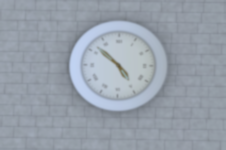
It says 4 h 52 min
